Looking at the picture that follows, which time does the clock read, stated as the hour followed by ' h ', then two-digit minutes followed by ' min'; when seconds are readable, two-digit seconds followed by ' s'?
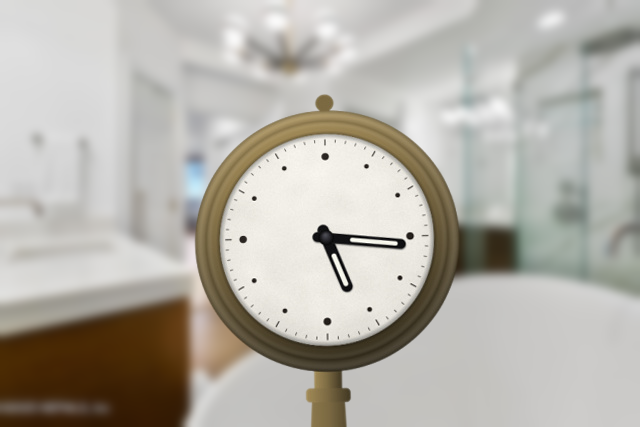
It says 5 h 16 min
